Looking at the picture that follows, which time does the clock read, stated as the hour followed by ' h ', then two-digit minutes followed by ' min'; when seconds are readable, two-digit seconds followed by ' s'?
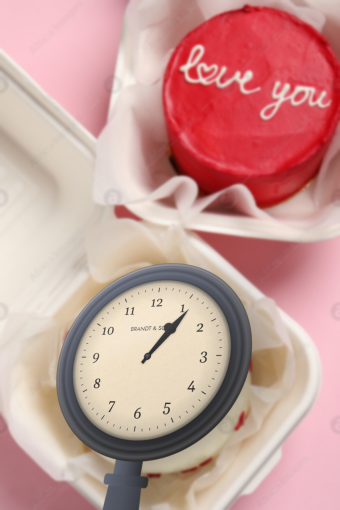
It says 1 h 06 min
